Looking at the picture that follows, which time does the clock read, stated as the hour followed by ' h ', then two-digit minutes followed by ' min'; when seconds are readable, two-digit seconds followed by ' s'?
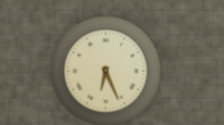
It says 6 h 26 min
